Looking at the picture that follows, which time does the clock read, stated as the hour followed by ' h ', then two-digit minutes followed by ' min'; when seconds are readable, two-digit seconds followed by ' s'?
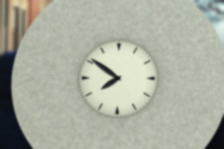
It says 7 h 51 min
